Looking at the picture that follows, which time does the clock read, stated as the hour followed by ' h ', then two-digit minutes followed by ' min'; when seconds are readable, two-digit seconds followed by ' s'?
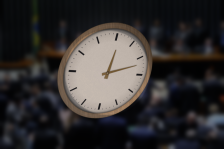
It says 12 h 12 min
